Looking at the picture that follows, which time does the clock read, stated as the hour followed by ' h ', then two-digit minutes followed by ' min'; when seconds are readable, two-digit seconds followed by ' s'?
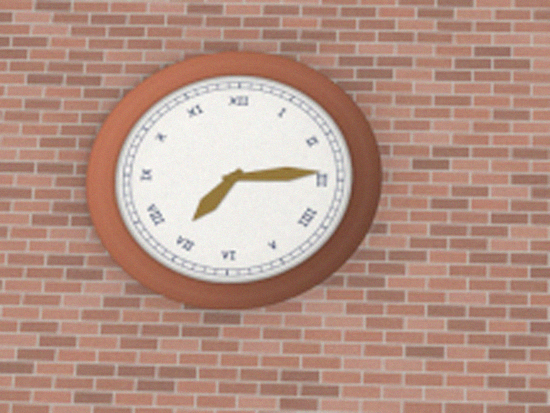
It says 7 h 14 min
